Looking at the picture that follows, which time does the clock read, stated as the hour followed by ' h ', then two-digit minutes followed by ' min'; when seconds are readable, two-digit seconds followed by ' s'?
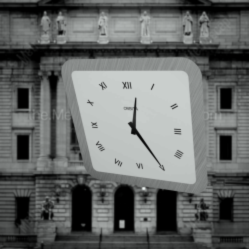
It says 12 h 25 min
